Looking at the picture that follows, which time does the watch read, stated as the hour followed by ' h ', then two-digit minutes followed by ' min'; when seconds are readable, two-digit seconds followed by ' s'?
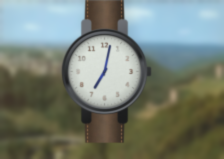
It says 7 h 02 min
